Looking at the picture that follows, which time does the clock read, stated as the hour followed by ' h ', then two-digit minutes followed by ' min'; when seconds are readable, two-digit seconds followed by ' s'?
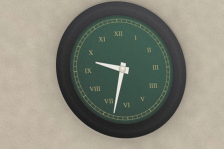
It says 9 h 33 min
